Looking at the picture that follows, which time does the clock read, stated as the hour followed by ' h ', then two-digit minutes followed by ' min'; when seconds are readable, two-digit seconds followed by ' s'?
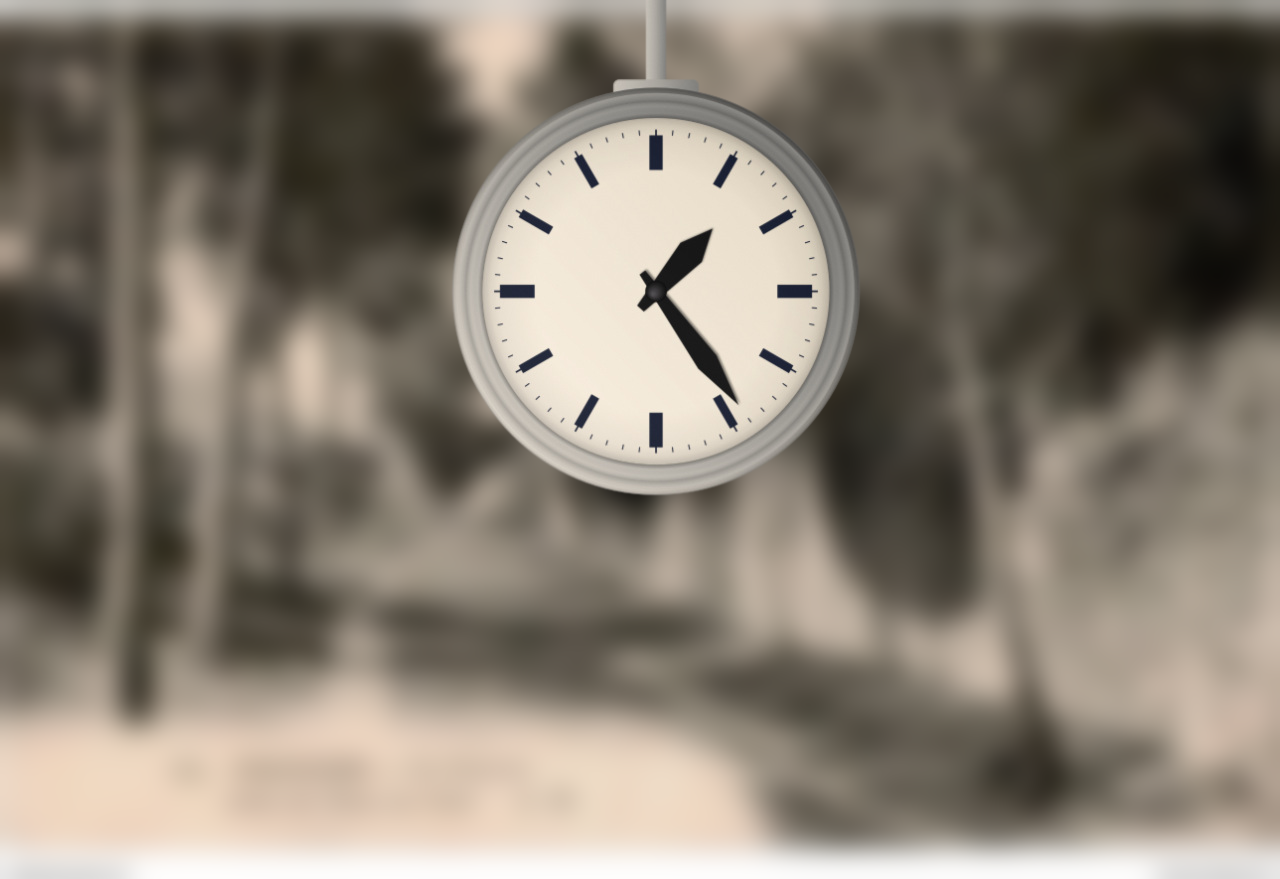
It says 1 h 24 min
